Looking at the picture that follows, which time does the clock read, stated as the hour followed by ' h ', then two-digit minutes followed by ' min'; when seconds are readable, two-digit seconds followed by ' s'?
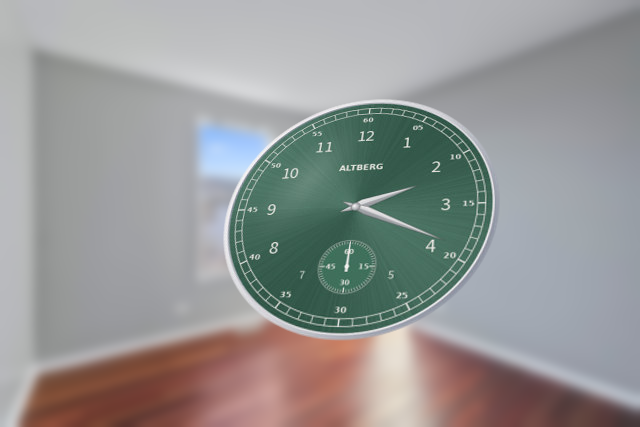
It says 2 h 19 min
